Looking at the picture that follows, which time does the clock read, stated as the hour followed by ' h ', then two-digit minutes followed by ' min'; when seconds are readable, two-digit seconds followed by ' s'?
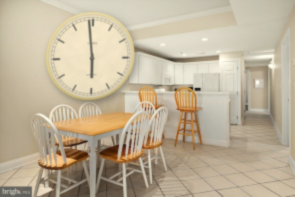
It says 5 h 59 min
